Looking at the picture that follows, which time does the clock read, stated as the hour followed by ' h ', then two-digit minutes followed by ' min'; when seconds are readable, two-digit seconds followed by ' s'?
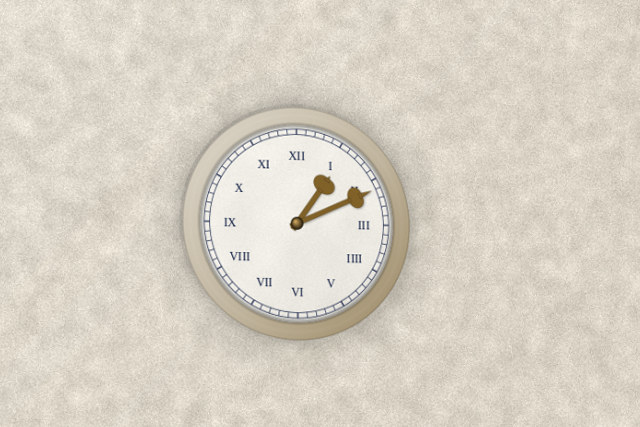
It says 1 h 11 min
